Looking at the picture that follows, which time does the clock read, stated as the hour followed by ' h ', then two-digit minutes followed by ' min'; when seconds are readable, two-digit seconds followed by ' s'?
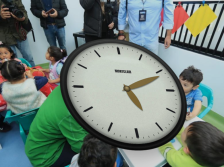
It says 5 h 11 min
